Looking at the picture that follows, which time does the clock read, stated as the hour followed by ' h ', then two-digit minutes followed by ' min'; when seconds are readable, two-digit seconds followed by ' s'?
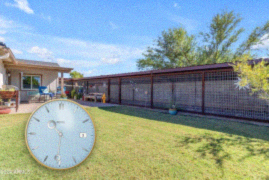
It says 10 h 31 min
